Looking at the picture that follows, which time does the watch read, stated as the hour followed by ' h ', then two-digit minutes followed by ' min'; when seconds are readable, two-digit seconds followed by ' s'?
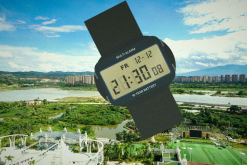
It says 21 h 30 min 08 s
